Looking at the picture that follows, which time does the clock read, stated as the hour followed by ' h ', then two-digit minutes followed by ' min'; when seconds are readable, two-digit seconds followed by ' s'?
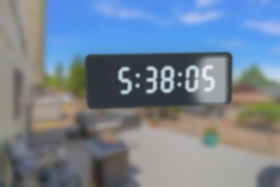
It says 5 h 38 min 05 s
